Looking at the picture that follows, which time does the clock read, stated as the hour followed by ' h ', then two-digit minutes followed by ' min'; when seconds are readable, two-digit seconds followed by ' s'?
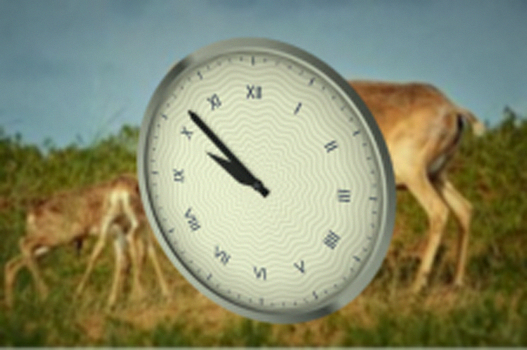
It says 9 h 52 min
